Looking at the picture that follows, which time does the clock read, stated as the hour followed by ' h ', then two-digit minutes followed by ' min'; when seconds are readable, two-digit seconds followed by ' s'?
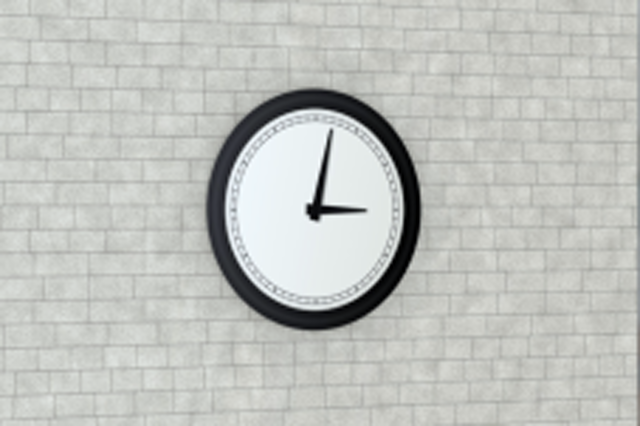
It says 3 h 02 min
